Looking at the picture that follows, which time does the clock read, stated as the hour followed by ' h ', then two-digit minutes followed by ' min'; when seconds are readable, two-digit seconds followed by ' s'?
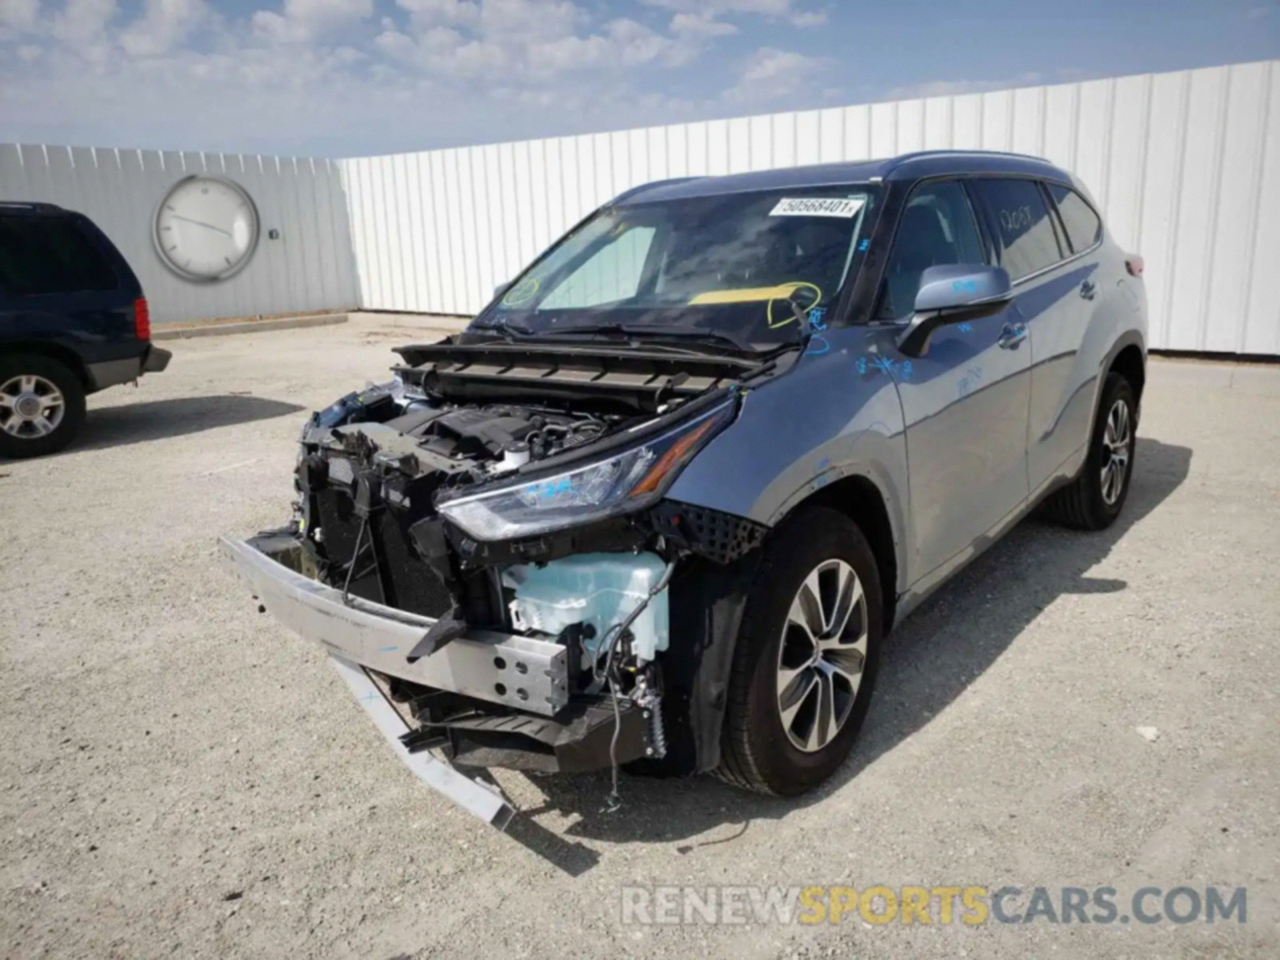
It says 3 h 48 min
